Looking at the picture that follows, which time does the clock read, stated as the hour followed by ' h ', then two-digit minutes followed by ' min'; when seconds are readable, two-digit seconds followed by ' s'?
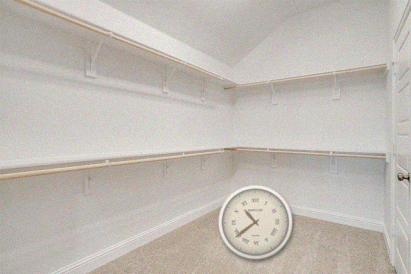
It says 10 h 39 min
